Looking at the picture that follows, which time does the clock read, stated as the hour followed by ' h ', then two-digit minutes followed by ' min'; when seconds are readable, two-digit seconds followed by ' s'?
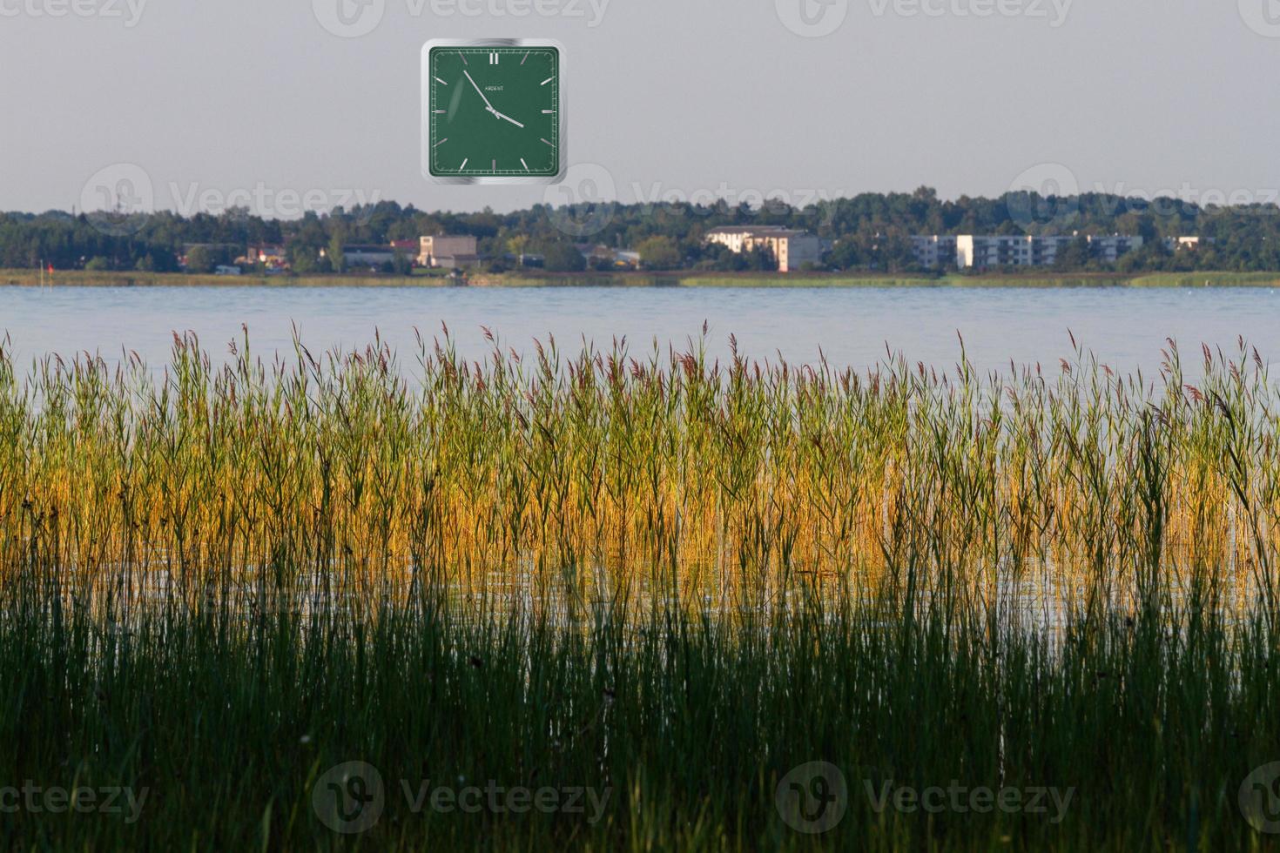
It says 3 h 54 min
